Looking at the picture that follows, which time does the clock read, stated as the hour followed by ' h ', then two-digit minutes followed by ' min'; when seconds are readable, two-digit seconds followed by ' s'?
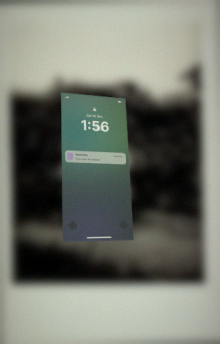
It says 1 h 56 min
